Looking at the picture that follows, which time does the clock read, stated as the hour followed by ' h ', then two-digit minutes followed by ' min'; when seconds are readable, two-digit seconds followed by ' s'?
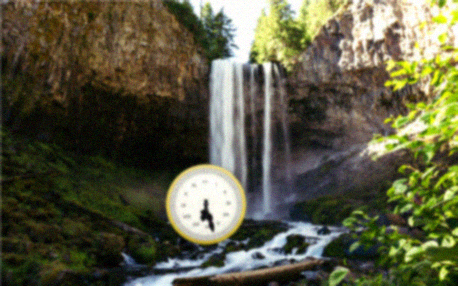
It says 6 h 28 min
